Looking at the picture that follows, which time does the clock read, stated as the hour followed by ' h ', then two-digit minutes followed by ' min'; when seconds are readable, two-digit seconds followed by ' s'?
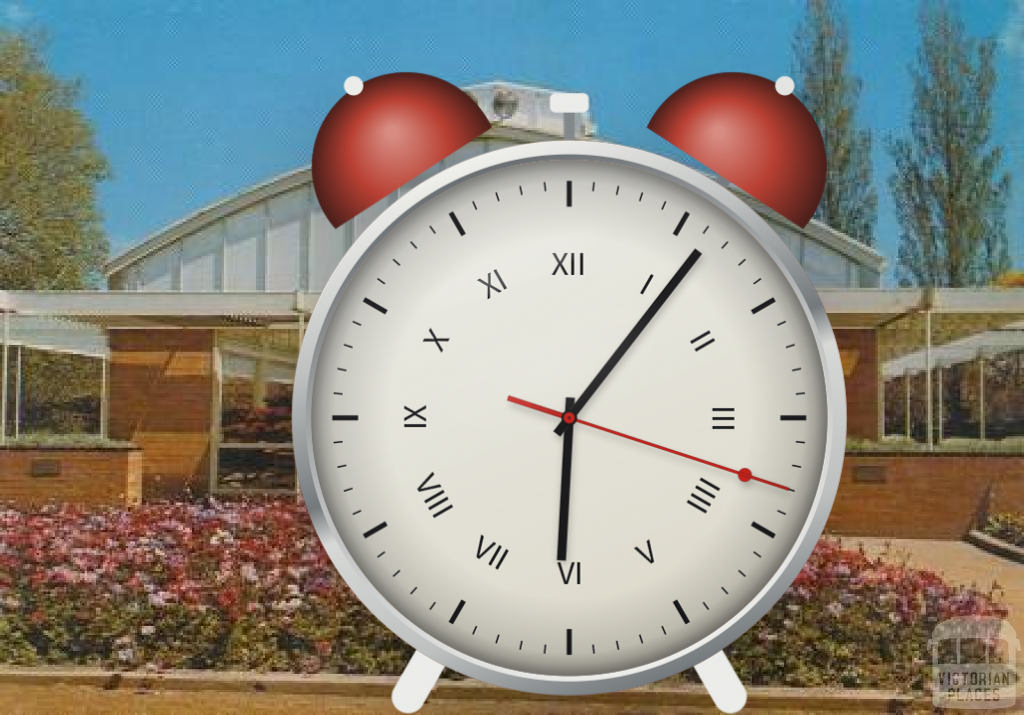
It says 6 h 06 min 18 s
